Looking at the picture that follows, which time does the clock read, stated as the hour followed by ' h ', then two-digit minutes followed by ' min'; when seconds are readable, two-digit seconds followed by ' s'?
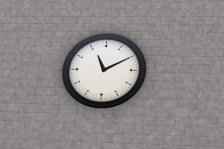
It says 11 h 10 min
